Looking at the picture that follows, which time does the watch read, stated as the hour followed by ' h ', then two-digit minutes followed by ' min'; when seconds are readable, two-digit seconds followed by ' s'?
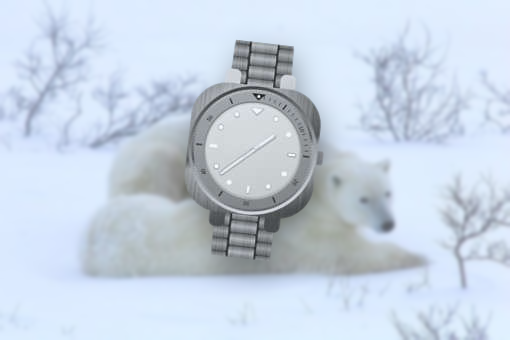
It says 1 h 38 min
